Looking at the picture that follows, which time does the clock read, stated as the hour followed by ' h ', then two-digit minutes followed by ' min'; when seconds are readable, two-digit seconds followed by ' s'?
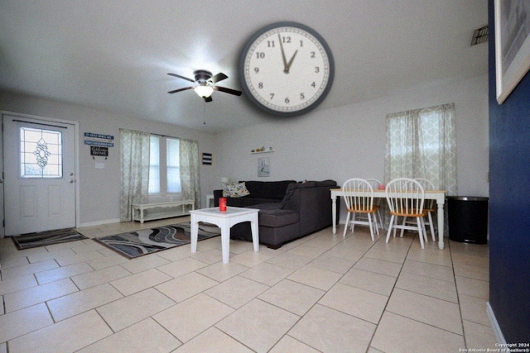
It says 12 h 58 min
